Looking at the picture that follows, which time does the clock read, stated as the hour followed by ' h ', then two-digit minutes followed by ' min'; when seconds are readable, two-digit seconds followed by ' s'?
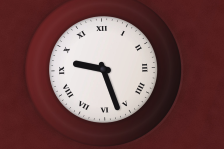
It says 9 h 27 min
